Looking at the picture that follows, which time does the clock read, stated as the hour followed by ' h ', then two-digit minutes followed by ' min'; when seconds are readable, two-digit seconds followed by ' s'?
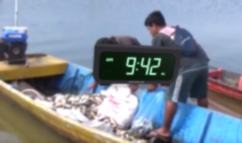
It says 9 h 42 min
